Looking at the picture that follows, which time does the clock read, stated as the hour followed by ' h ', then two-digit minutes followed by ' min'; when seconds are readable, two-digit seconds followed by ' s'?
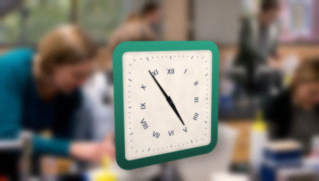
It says 4 h 54 min
